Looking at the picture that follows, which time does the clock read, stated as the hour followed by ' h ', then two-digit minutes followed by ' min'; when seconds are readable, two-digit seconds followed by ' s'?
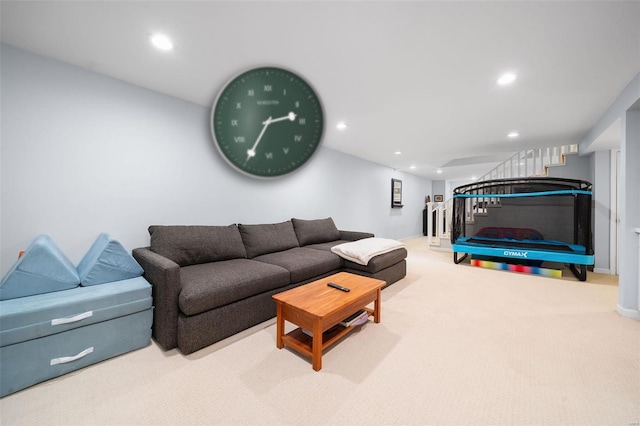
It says 2 h 35 min
